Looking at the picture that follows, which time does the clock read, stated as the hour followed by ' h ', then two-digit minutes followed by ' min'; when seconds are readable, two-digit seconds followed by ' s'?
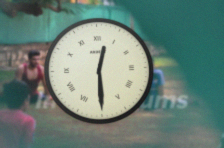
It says 12 h 30 min
